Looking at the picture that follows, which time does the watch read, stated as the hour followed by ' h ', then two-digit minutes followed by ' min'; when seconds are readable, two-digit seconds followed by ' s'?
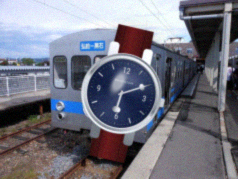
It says 6 h 10 min
